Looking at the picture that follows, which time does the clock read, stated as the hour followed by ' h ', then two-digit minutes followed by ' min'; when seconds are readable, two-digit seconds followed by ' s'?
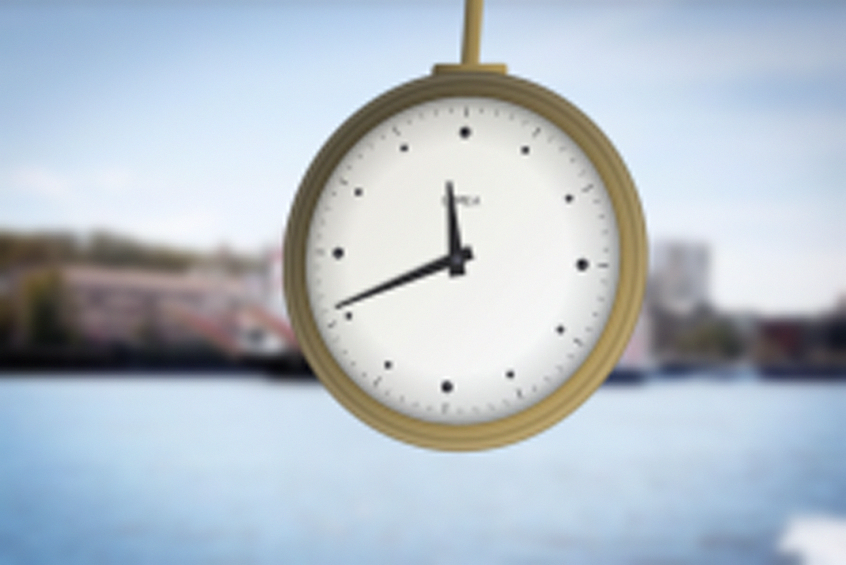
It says 11 h 41 min
